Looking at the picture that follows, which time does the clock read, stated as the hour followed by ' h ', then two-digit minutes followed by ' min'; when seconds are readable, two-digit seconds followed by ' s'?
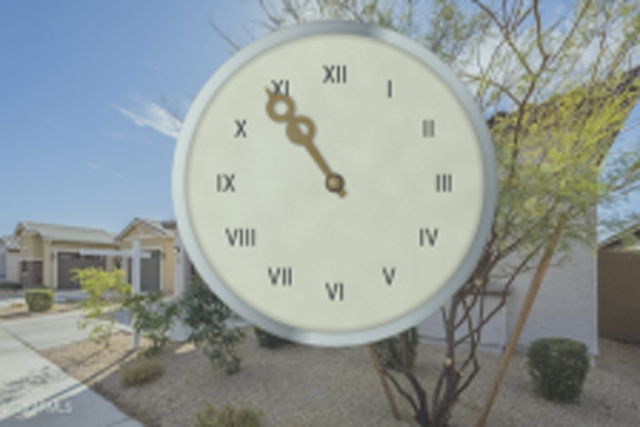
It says 10 h 54 min
